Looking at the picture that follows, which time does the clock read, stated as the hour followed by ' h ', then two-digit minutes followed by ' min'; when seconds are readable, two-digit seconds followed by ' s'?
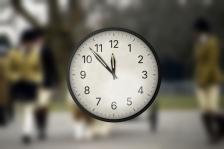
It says 11 h 53 min
